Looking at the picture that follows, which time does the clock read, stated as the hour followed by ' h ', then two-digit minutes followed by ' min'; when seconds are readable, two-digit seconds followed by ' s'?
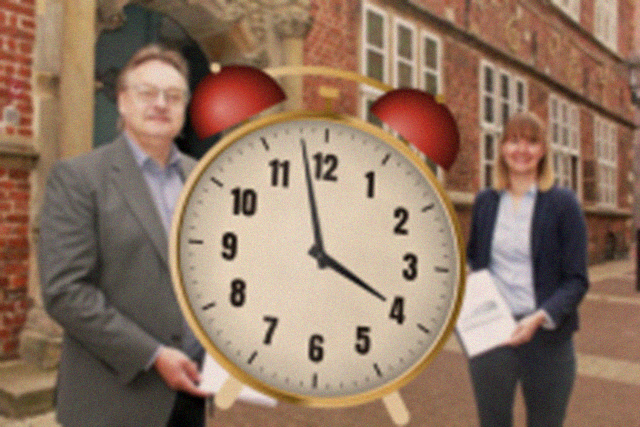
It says 3 h 58 min
